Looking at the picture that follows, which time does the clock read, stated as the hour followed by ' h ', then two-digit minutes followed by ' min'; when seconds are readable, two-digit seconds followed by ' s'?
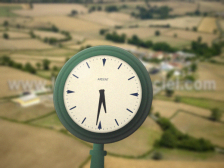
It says 5 h 31 min
